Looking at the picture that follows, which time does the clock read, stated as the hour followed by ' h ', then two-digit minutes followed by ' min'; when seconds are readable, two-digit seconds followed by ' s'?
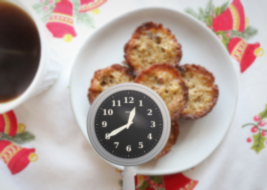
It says 12 h 40 min
